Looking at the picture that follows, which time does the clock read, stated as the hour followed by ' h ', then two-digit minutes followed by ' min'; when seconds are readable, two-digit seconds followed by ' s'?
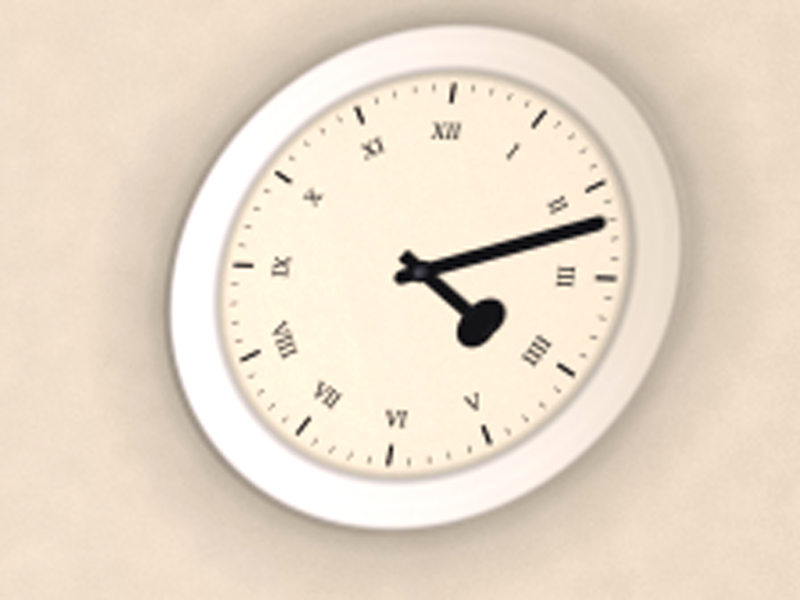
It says 4 h 12 min
